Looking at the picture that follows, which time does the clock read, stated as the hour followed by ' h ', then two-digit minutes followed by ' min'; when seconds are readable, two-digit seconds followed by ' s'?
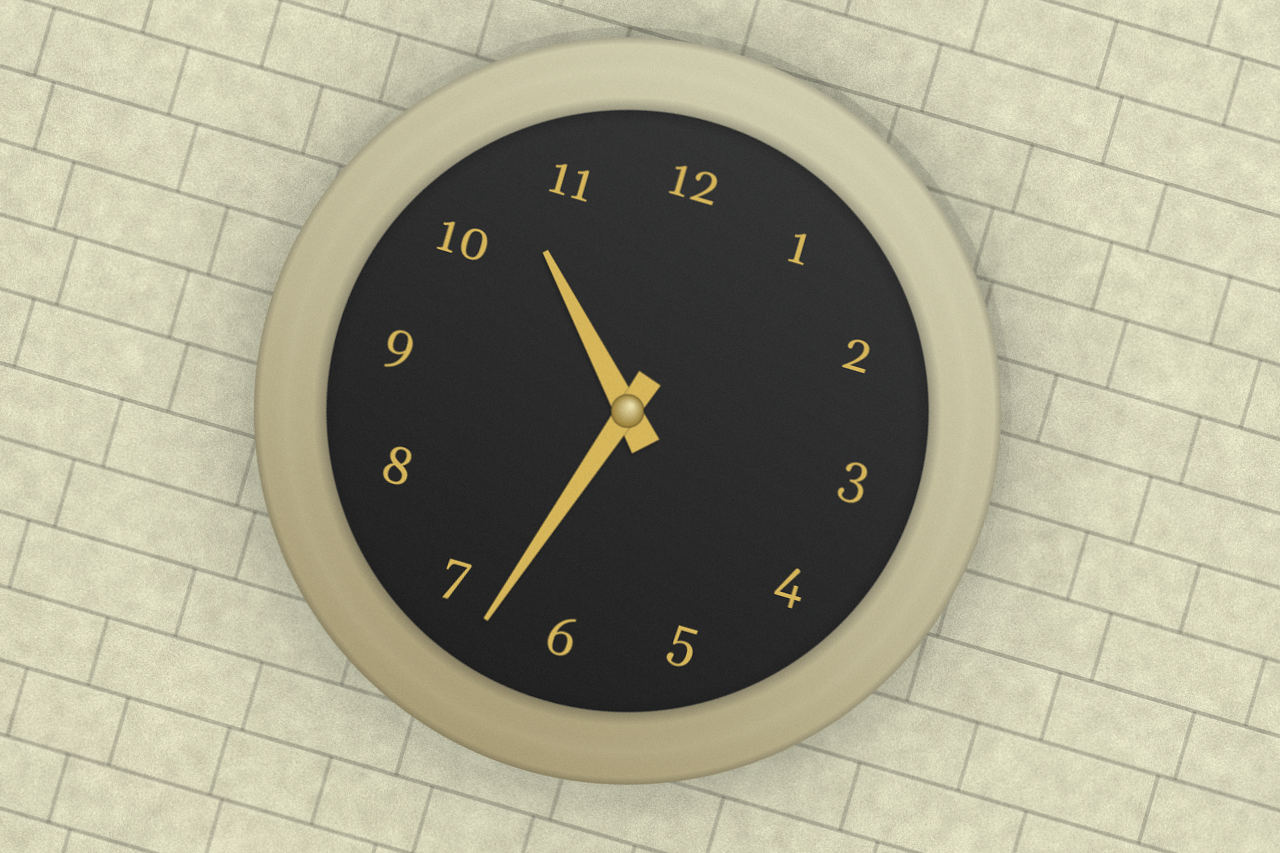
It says 10 h 33 min
